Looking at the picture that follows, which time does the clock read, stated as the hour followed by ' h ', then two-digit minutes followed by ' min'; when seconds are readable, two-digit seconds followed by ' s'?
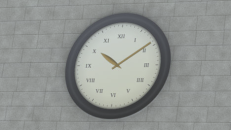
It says 10 h 09 min
